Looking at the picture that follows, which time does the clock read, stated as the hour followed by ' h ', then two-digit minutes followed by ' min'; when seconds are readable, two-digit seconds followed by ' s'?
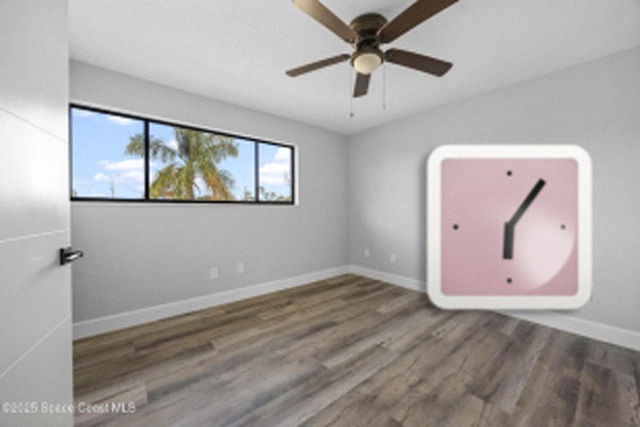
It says 6 h 06 min
